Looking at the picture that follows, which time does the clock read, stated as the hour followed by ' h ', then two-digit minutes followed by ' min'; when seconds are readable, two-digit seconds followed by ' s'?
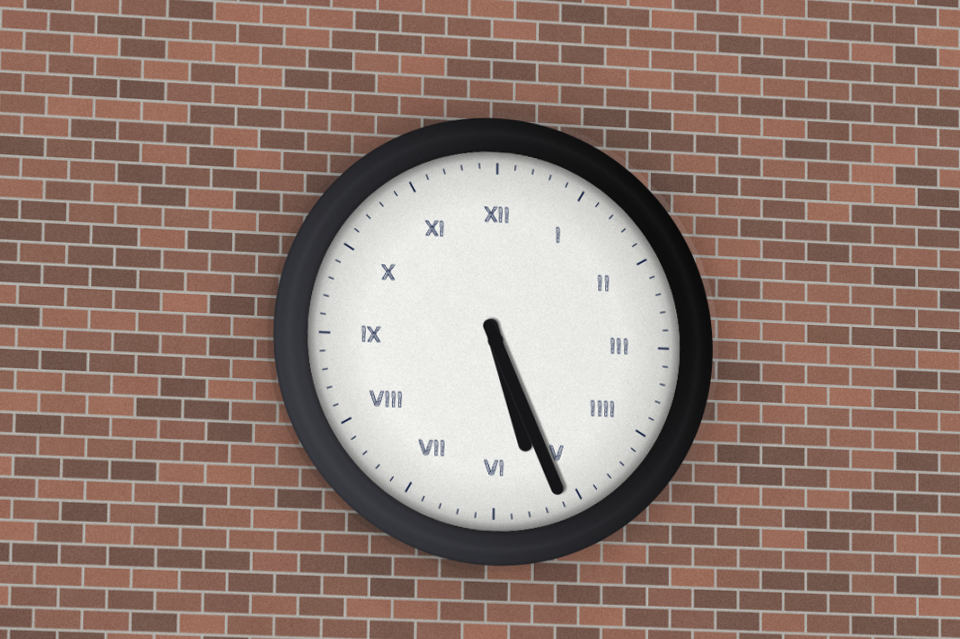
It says 5 h 26 min
